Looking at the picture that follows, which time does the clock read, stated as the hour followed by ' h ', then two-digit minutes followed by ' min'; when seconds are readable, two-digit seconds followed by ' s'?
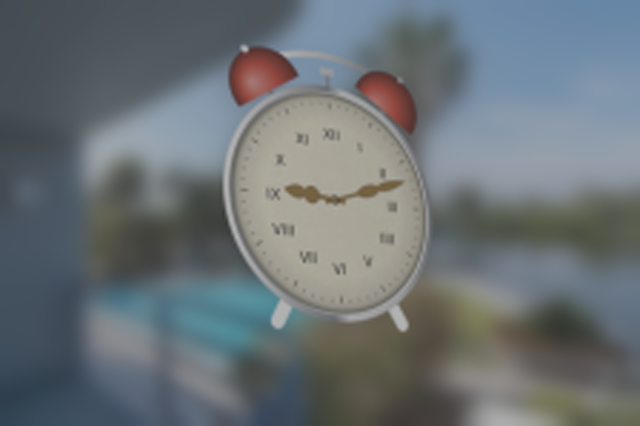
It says 9 h 12 min
